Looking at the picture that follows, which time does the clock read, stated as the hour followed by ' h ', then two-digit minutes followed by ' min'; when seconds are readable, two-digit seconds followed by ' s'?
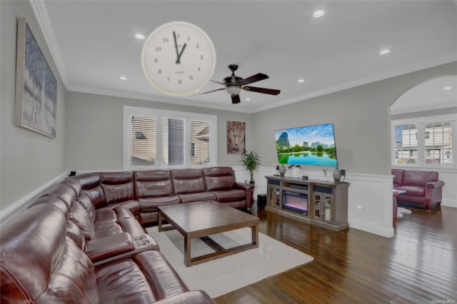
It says 12 h 59 min
